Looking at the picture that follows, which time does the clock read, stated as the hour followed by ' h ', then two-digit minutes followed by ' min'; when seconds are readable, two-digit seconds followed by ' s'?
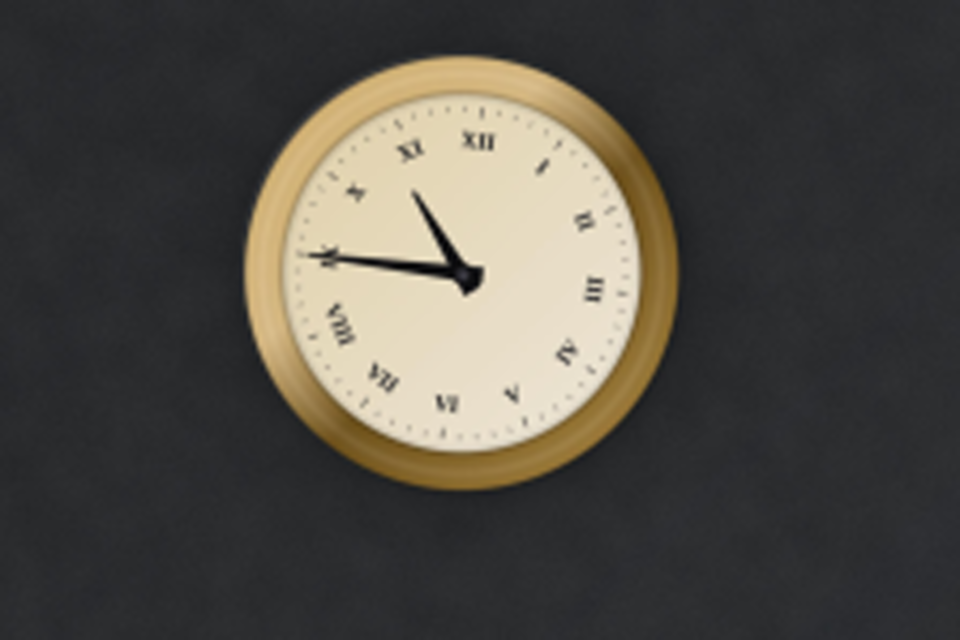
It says 10 h 45 min
